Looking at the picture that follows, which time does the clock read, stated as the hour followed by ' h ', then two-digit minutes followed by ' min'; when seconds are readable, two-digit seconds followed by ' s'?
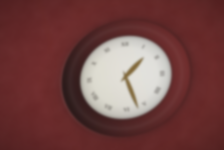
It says 1 h 27 min
